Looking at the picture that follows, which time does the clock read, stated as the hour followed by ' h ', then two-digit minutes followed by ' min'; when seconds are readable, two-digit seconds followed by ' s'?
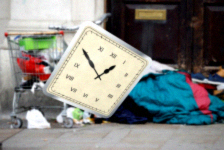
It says 12 h 50 min
